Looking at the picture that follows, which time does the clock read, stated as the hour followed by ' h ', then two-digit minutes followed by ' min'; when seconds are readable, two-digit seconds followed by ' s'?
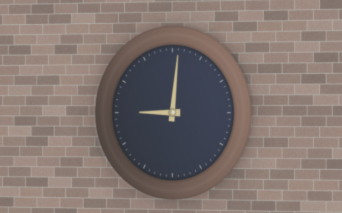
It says 9 h 01 min
